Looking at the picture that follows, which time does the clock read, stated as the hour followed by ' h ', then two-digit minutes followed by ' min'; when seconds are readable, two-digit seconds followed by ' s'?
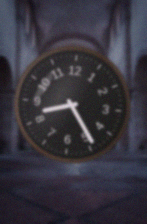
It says 8 h 24 min
